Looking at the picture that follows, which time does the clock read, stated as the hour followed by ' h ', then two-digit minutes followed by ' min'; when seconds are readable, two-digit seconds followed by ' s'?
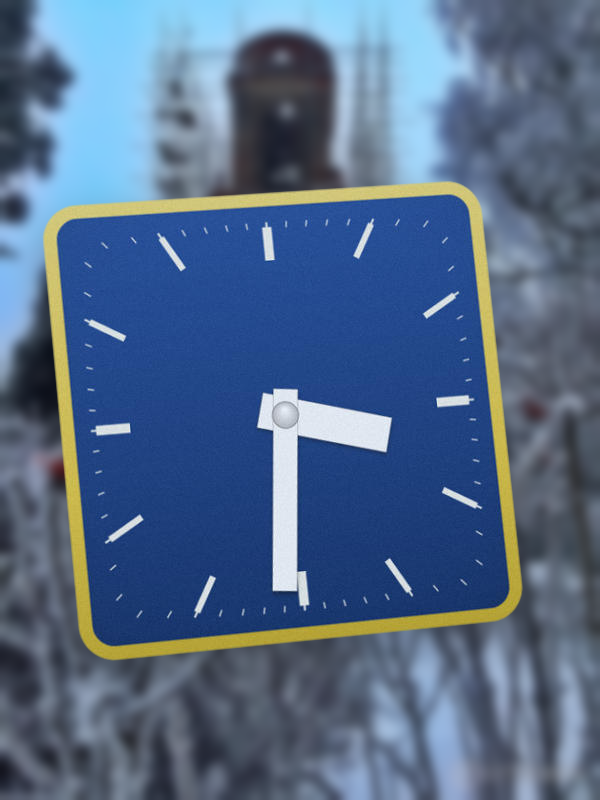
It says 3 h 31 min
